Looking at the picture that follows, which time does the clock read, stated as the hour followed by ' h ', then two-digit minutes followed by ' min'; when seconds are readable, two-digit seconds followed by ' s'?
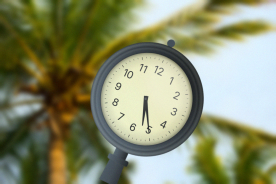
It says 5 h 25 min
